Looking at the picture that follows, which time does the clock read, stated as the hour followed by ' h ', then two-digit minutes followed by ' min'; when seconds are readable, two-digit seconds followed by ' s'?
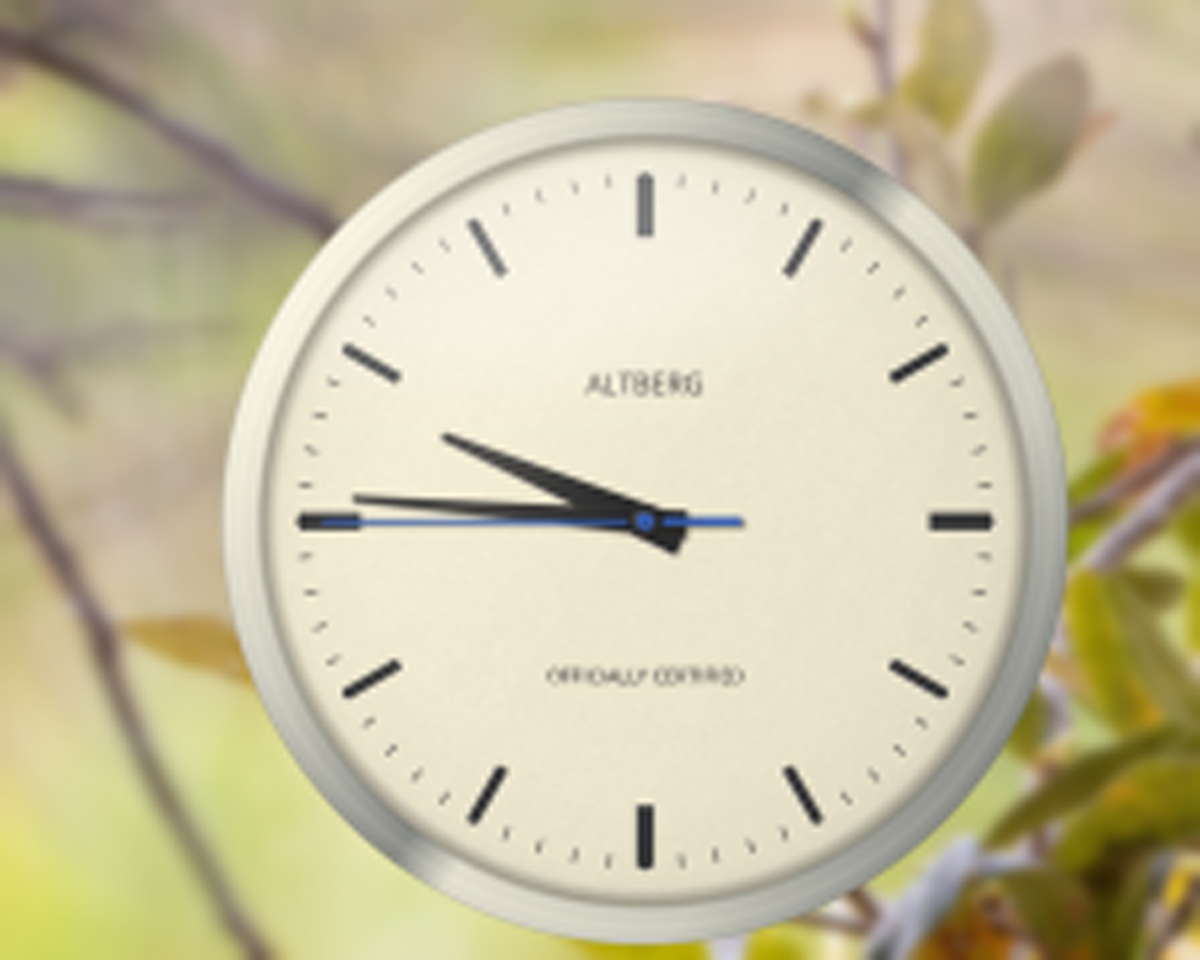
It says 9 h 45 min 45 s
